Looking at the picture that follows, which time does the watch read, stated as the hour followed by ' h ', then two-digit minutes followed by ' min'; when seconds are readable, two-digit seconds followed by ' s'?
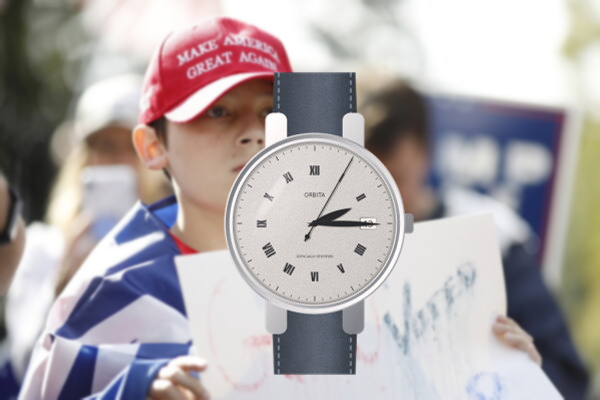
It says 2 h 15 min 05 s
